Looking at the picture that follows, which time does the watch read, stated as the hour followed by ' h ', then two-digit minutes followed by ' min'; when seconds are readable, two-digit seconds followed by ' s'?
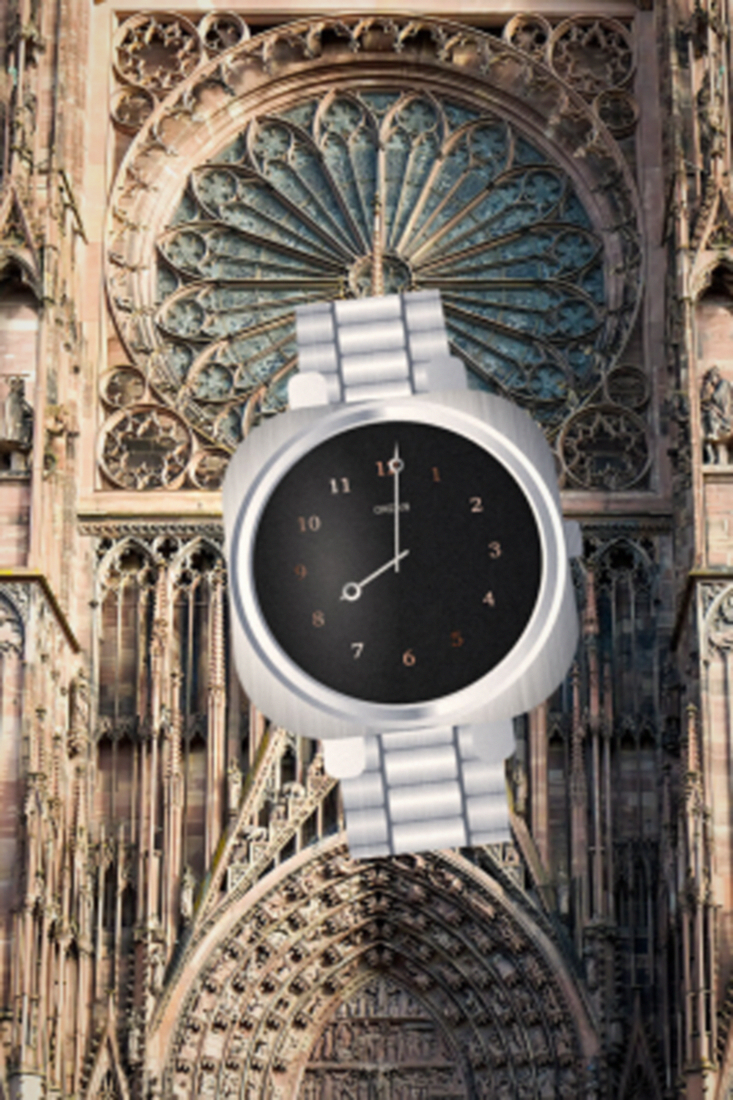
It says 8 h 01 min
